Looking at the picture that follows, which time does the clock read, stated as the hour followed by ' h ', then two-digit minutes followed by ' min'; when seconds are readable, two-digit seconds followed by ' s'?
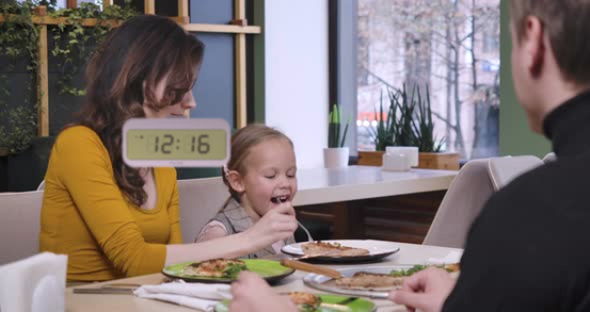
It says 12 h 16 min
